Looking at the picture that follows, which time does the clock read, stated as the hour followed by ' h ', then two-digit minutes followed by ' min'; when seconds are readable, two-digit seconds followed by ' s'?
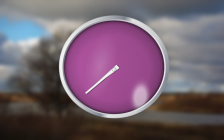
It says 7 h 38 min
